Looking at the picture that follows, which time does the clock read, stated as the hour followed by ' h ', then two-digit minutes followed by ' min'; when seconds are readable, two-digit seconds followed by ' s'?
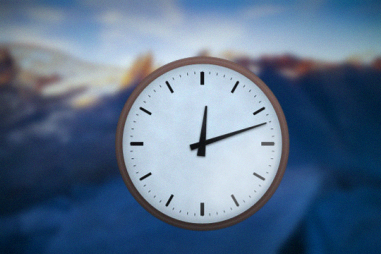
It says 12 h 12 min
